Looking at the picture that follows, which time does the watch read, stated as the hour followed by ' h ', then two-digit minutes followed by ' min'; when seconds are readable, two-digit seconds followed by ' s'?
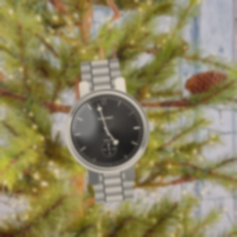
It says 4 h 58 min
